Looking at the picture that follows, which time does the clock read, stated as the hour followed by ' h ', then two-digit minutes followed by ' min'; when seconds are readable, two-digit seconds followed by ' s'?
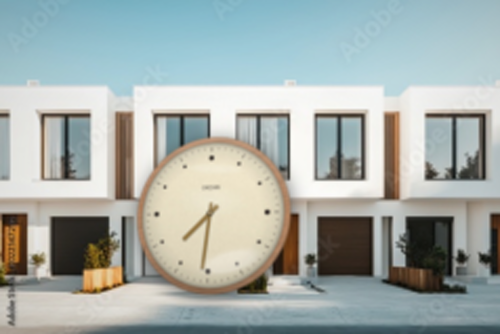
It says 7 h 31 min
